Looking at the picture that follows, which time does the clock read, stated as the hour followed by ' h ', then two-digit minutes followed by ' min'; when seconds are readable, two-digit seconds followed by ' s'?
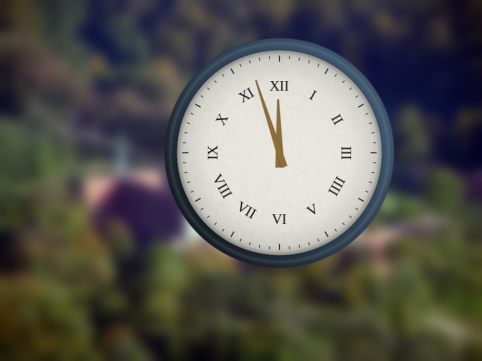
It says 11 h 57 min
